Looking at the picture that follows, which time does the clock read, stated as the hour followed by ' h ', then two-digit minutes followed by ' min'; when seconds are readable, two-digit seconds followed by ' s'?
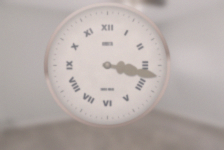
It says 3 h 17 min
